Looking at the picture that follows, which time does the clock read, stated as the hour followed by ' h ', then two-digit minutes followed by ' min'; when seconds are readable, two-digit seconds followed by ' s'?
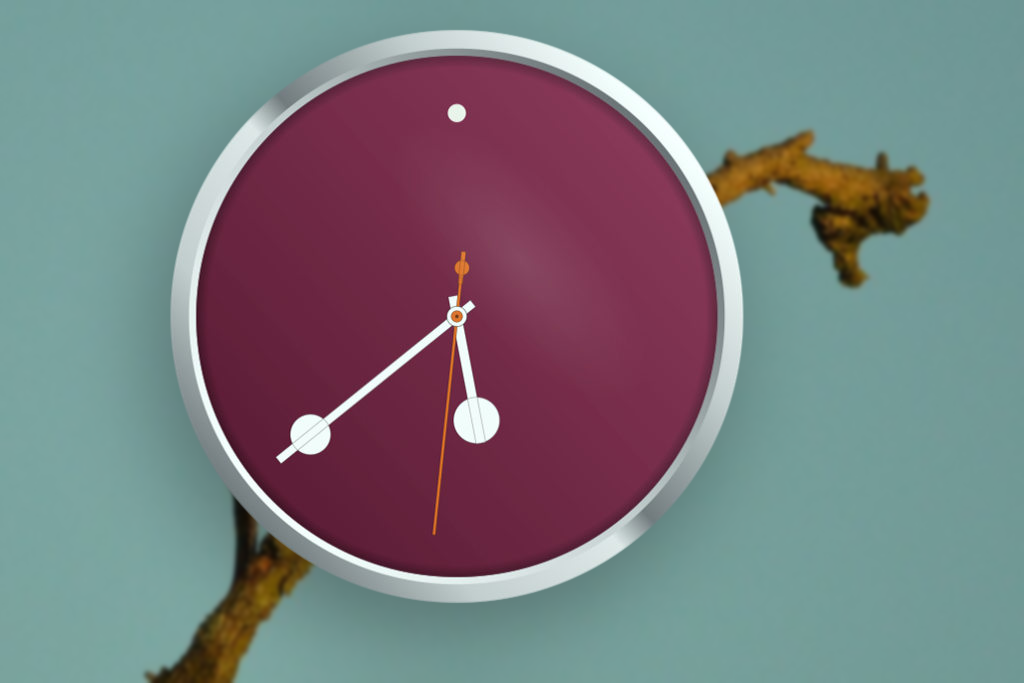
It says 5 h 38 min 31 s
